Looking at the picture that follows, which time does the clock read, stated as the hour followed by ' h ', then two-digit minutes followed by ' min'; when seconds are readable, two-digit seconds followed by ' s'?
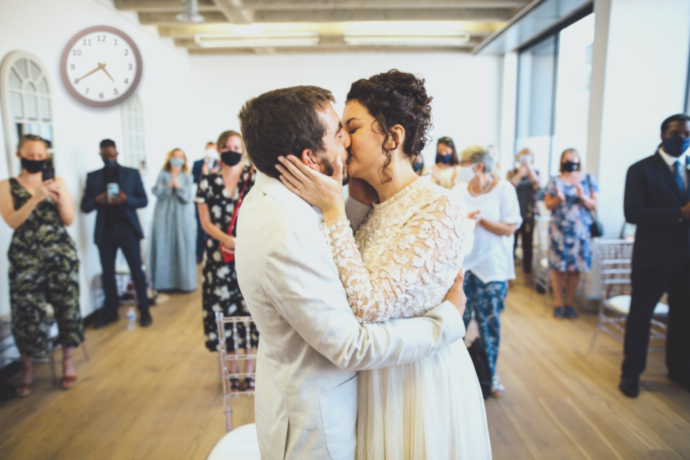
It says 4 h 40 min
